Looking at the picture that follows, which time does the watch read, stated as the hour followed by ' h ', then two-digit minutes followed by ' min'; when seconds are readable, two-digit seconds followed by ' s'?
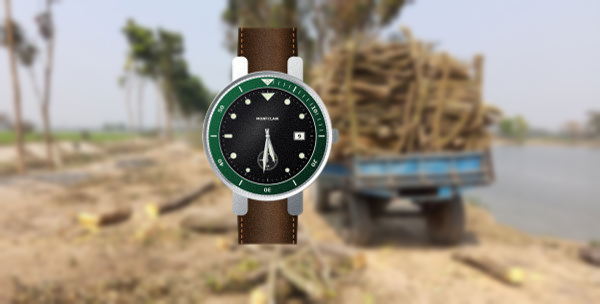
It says 5 h 31 min
